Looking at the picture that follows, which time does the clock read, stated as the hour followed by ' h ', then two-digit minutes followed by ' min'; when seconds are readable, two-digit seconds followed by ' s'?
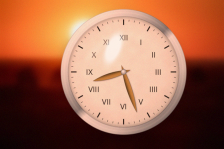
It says 8 h 27 min
